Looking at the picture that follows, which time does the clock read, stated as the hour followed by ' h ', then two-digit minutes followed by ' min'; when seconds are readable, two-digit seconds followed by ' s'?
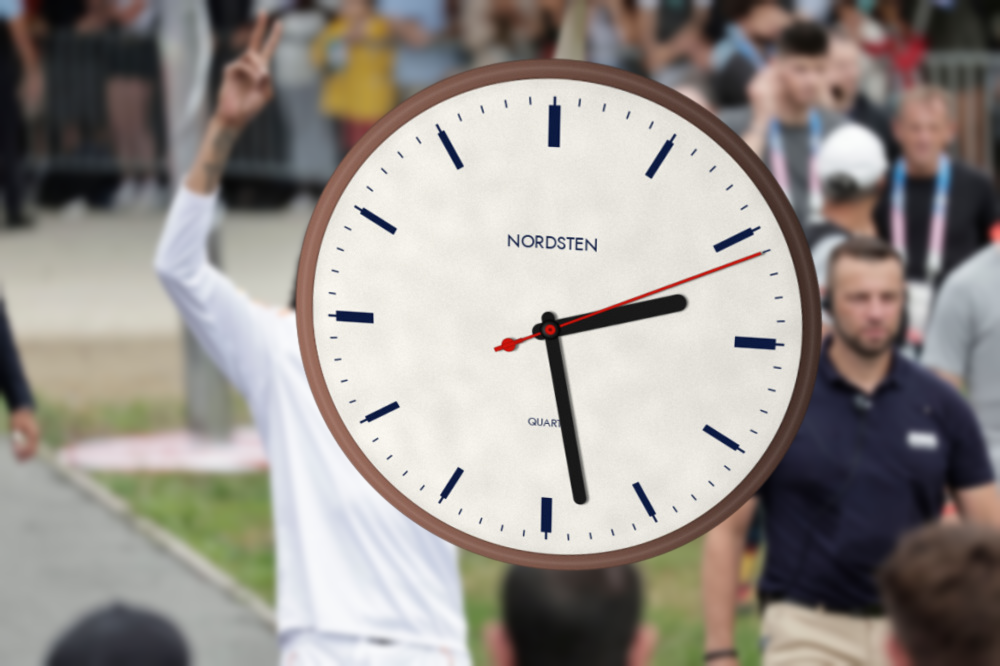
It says 2 h 28 min 11 s
